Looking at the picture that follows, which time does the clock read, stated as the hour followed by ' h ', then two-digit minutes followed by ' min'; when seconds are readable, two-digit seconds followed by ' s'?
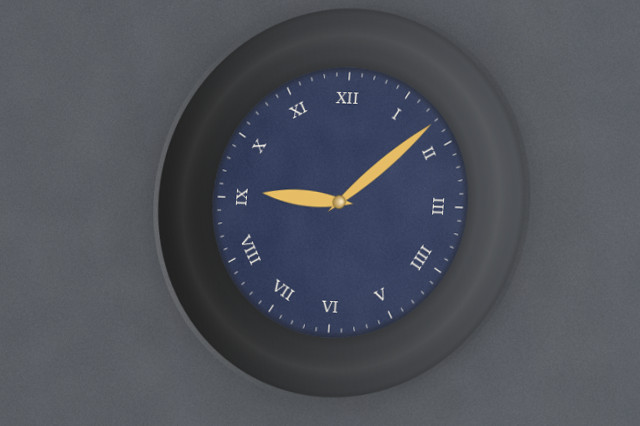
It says 9 h 08 min
